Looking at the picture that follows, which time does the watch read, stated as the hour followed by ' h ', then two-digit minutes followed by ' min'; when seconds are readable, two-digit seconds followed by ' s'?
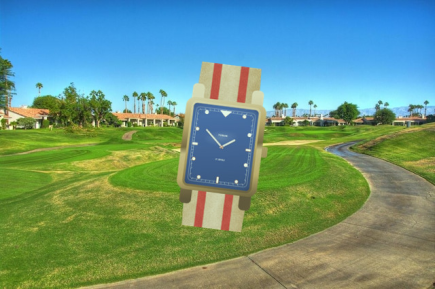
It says 1 h 52 min
